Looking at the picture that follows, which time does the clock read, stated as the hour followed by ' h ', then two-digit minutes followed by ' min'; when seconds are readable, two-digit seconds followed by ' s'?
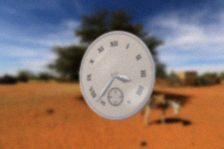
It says 3 h 37 min
